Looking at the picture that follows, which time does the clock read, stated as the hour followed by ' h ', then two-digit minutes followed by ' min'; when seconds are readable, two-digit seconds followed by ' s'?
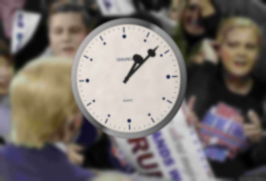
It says 1 h 08 min
